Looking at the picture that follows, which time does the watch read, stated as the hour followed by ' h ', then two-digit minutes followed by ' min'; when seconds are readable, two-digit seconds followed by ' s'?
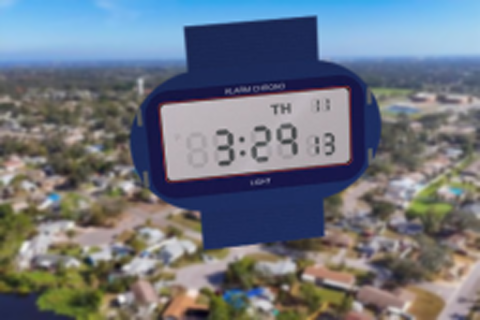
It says 3 h 29 min 13 s
